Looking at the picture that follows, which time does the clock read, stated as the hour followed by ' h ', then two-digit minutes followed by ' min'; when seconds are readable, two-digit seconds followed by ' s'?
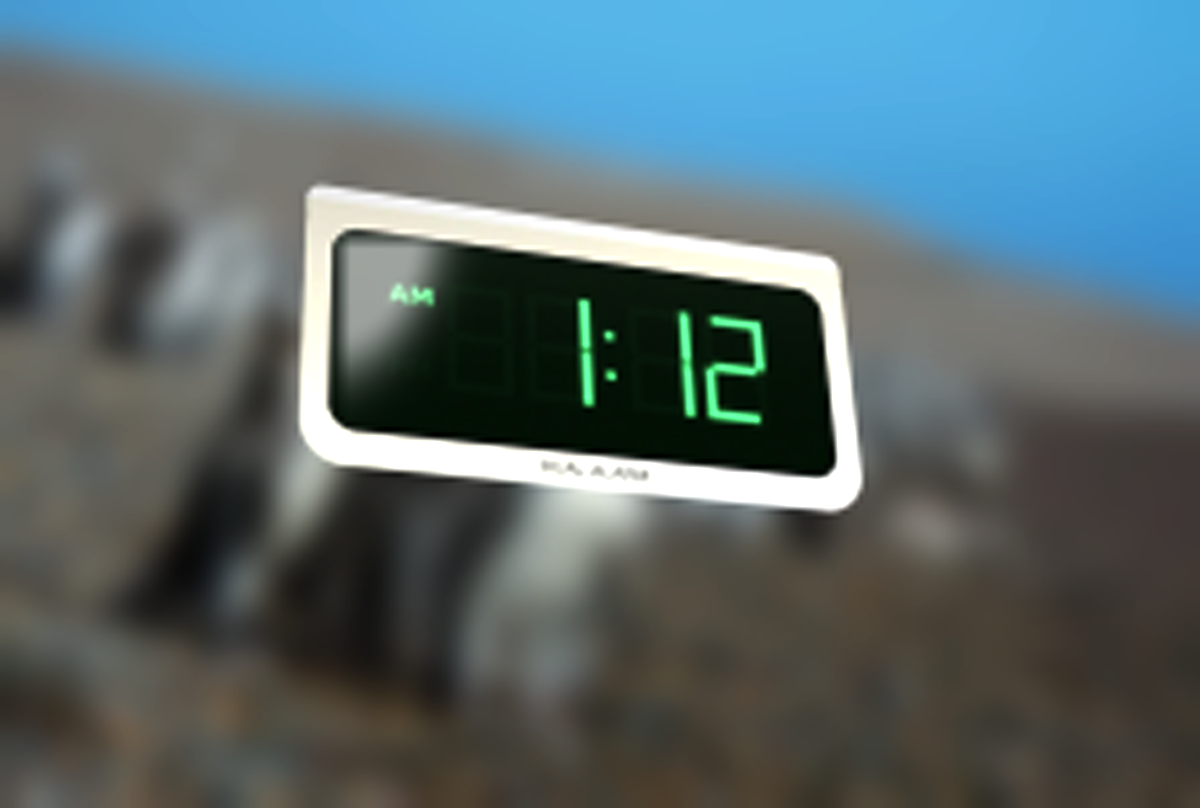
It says 1 h 12 min
